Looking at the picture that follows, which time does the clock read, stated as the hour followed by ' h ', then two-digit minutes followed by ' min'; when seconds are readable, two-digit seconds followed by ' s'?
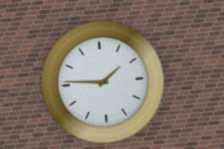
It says 1 h 46 min
